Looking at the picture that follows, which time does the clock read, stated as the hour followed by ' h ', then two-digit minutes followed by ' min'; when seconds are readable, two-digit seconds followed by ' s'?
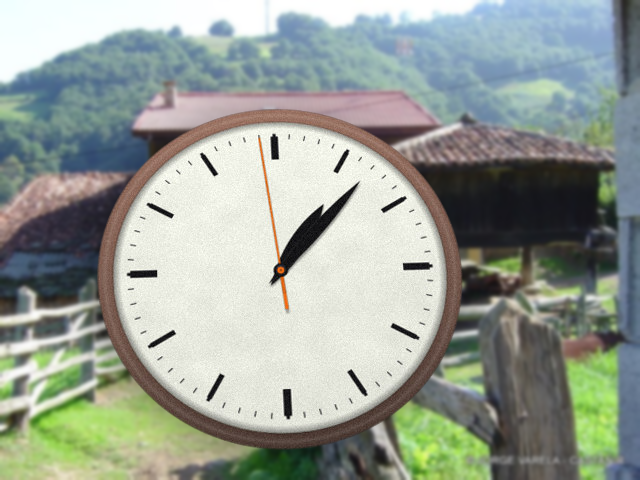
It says 1 h 06 min 59 s
